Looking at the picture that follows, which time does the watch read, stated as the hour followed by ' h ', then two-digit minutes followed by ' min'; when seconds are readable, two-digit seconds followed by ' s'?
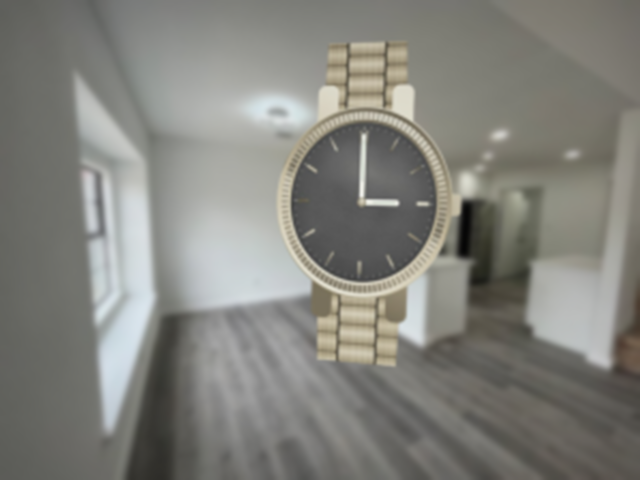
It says 3 h 00 min
